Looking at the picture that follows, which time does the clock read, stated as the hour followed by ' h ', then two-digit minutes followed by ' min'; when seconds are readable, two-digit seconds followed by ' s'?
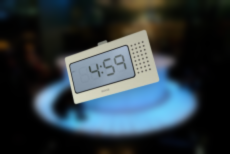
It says 4 h 59 min
